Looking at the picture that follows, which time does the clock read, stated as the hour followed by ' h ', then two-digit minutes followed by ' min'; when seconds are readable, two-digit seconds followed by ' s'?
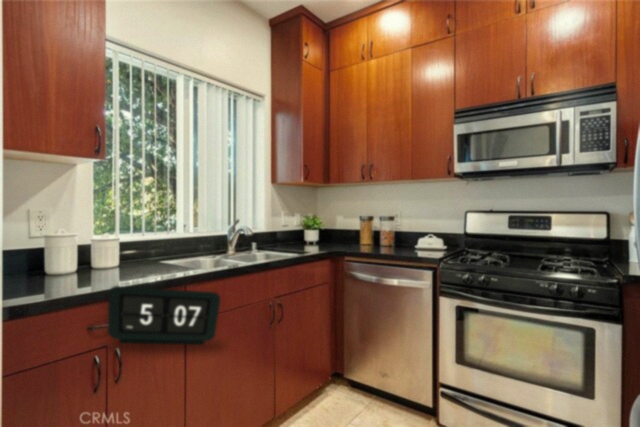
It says 5 h 07 min
